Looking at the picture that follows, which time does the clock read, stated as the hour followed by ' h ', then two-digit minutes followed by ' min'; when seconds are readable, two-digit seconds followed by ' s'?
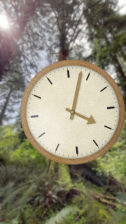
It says 4 h 03 min
